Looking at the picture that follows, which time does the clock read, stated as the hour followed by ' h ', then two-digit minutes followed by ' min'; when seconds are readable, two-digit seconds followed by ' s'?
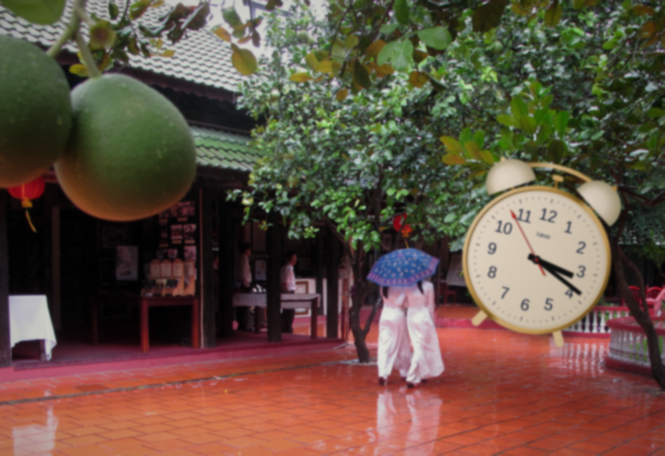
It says 3 h 18 min 53 s
